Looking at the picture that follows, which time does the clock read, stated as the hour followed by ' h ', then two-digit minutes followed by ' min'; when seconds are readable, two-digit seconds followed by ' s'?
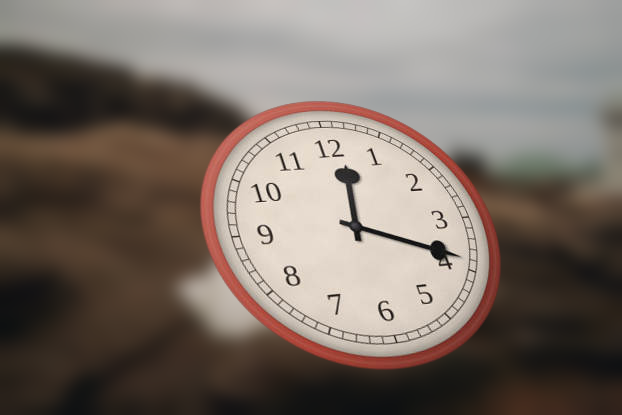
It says 12 h 19 min
